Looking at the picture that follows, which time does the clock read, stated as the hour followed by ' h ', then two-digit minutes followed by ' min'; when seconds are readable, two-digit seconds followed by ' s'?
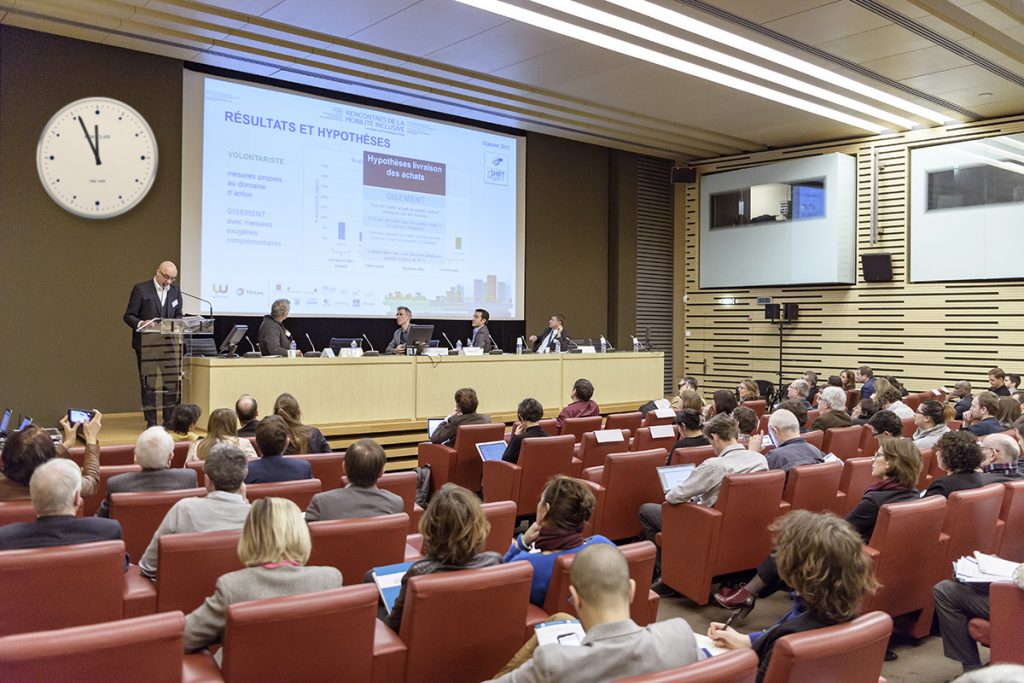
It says 11 h 56 min
